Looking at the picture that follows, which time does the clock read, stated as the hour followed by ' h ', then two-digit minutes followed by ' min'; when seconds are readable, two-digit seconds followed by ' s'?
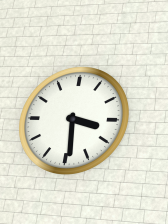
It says 3 h 29 min
